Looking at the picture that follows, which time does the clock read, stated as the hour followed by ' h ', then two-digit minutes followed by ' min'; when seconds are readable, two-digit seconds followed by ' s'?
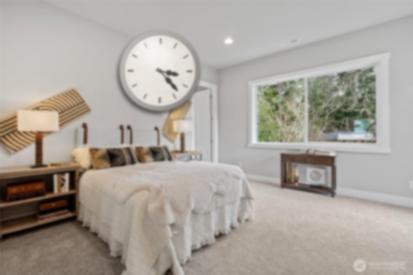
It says 3 h 23 min
